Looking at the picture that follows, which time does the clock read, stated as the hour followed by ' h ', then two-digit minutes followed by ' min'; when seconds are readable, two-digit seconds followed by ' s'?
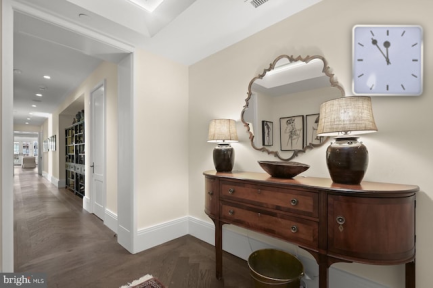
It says 11 h 54 min
